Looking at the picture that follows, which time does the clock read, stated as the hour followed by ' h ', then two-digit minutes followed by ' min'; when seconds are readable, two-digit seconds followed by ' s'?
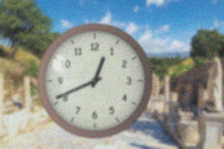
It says 12 h 41 min
